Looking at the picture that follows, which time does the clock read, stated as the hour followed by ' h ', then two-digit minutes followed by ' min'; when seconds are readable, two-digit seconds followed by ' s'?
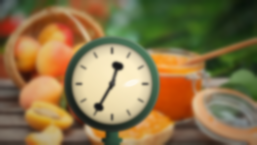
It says 12 h 35 min
